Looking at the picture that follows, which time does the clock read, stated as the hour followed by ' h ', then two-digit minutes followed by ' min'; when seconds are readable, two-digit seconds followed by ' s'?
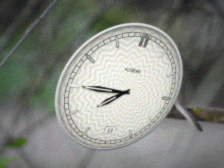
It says 7 h 45 min
